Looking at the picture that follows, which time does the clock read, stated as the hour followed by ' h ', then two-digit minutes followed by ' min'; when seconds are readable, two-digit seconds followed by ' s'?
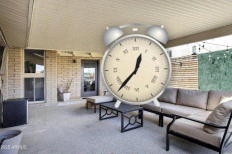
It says 12 h 37 min
